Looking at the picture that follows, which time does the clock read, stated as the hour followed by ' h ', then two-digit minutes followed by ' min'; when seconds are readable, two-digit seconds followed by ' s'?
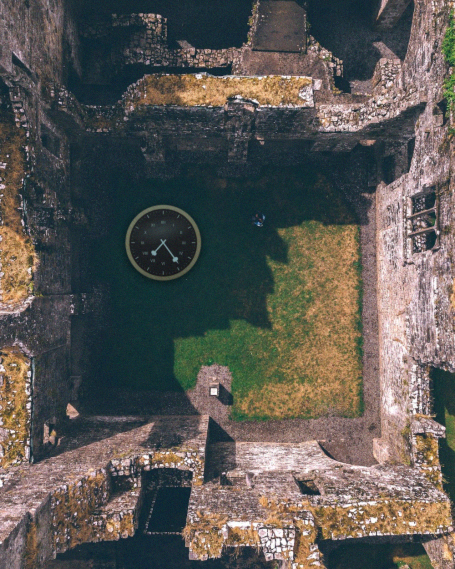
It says 7 h 24 min
